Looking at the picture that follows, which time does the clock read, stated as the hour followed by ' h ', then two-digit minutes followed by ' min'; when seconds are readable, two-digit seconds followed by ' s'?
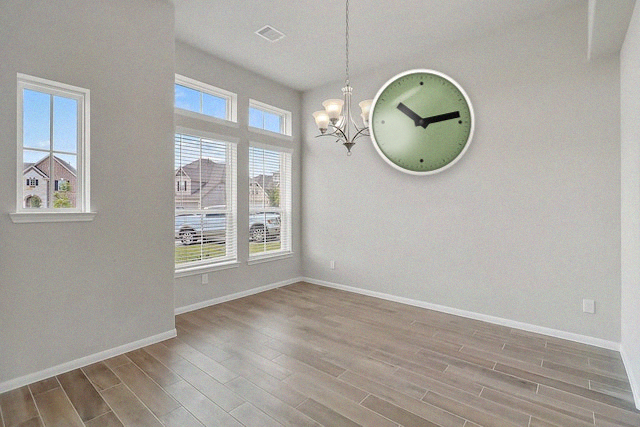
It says 10 h 13 min
